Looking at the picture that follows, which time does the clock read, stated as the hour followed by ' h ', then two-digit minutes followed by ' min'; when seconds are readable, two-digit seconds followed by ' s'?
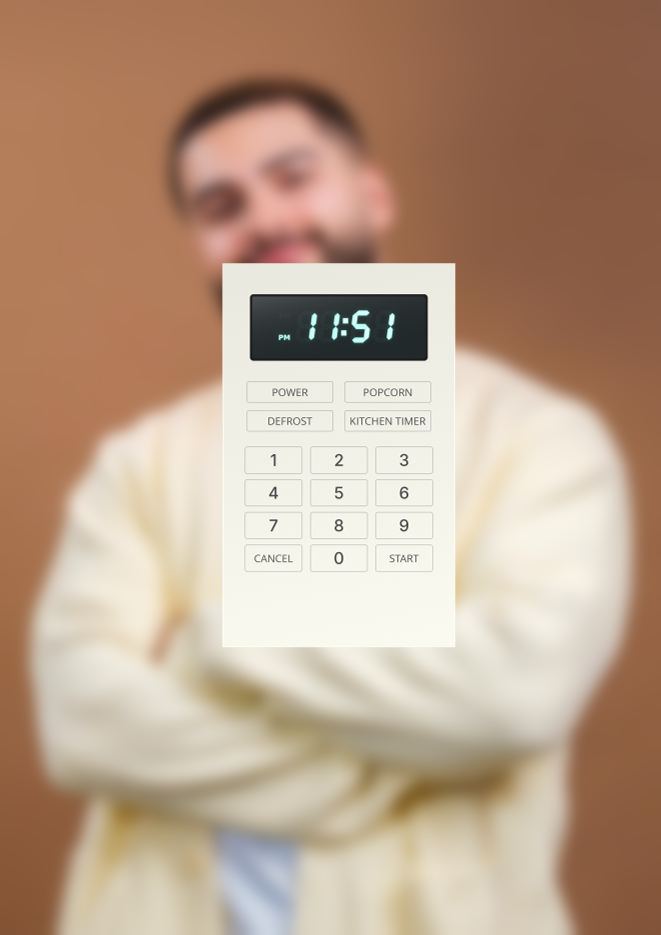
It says 11 h 51 min
